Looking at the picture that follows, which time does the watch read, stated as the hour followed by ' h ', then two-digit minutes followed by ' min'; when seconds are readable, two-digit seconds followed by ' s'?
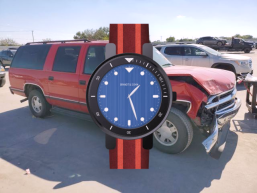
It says 1 h 27 min
